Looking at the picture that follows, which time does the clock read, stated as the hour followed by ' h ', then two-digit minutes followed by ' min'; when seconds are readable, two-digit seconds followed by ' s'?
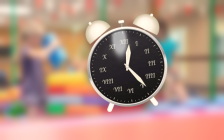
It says 12 h 24 min
